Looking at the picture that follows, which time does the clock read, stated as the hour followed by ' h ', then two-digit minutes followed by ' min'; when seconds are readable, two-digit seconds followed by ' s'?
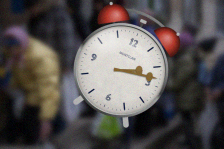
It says 2 h 13 min
